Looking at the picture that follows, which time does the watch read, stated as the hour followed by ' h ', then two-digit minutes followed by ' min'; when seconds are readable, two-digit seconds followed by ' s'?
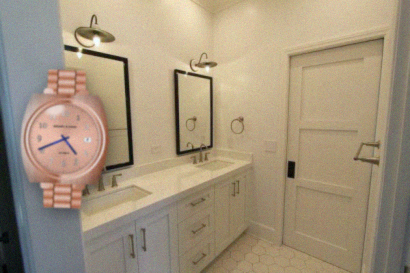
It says 4 h 41 min
